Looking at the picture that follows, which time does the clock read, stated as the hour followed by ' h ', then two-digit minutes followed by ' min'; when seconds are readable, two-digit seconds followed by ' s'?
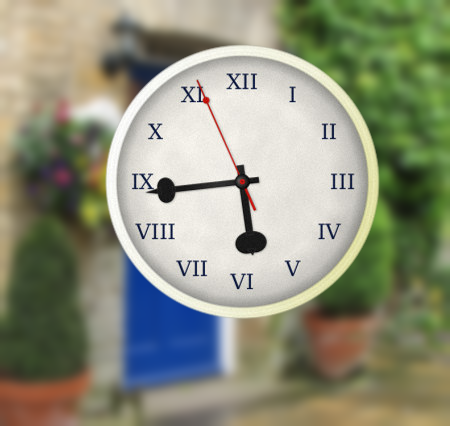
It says 5 h 43 min 56 s
